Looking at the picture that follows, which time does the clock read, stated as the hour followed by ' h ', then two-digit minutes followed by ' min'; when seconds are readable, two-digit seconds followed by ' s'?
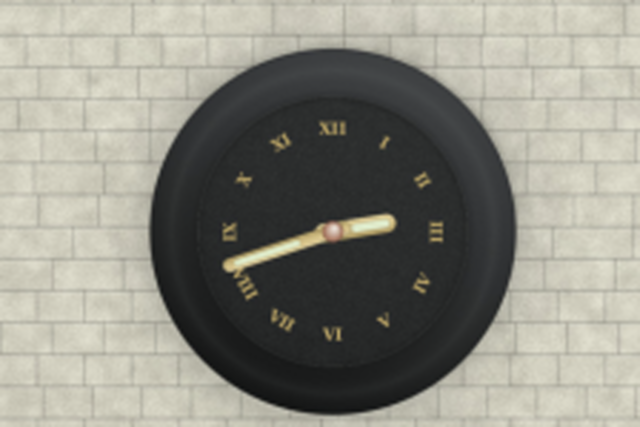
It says 2 h 42 min
